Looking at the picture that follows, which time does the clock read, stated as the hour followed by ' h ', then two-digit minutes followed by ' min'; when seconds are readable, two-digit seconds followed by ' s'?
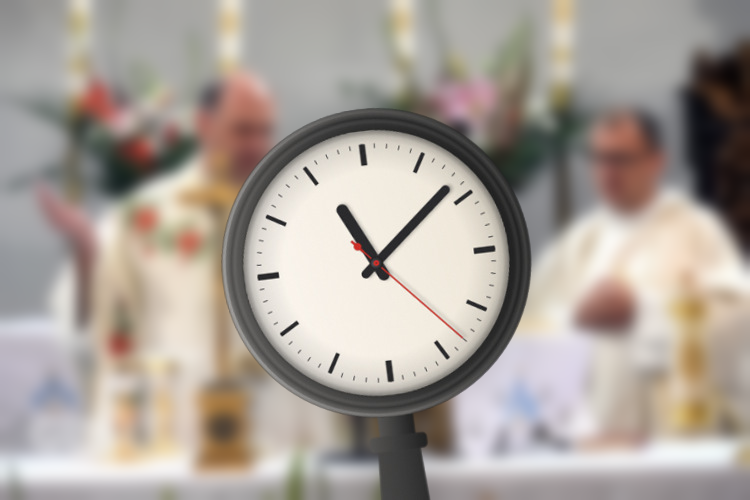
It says 11 h 08 min 23 s
